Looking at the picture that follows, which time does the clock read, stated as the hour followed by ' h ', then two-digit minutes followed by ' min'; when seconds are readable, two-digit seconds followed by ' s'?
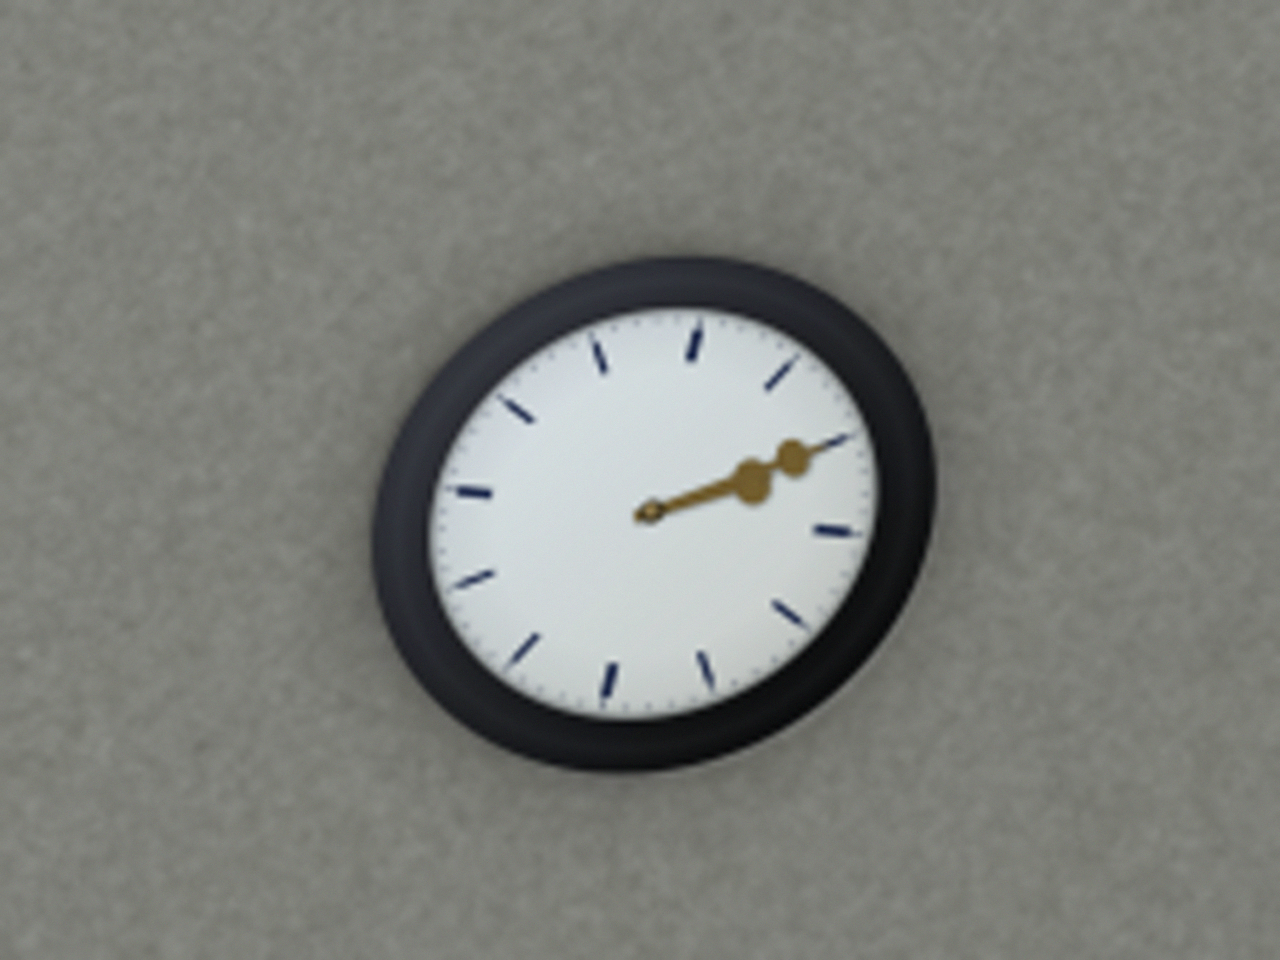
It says 2 h 10 min
